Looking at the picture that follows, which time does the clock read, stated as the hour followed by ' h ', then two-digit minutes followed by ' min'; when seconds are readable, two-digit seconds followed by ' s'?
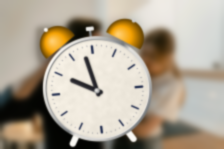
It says 9 h 58 min
